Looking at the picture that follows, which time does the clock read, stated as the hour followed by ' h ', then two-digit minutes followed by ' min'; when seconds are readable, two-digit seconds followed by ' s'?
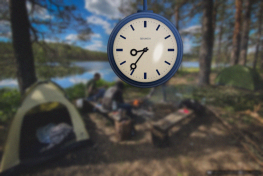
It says 8 h 36 min
